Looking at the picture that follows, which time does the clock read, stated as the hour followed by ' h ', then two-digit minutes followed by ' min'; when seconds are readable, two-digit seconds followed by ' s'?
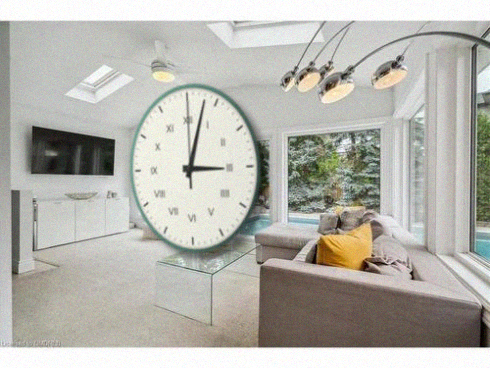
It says 3 h 03 min 00 s
